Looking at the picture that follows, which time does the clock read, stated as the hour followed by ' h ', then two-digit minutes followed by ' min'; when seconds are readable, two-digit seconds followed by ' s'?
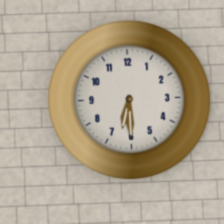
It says 6 h 30 min
